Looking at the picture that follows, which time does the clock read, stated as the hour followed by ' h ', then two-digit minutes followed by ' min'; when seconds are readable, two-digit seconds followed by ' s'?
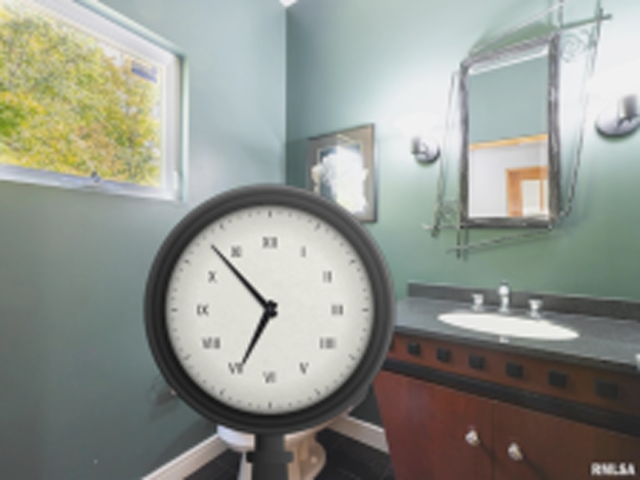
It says 6 h 53 min
